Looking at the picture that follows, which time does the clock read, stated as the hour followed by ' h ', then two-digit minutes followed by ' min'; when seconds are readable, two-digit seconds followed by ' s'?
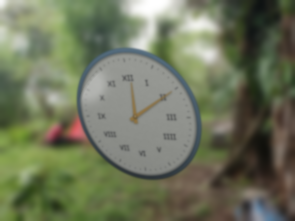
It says 12 h 10 min
